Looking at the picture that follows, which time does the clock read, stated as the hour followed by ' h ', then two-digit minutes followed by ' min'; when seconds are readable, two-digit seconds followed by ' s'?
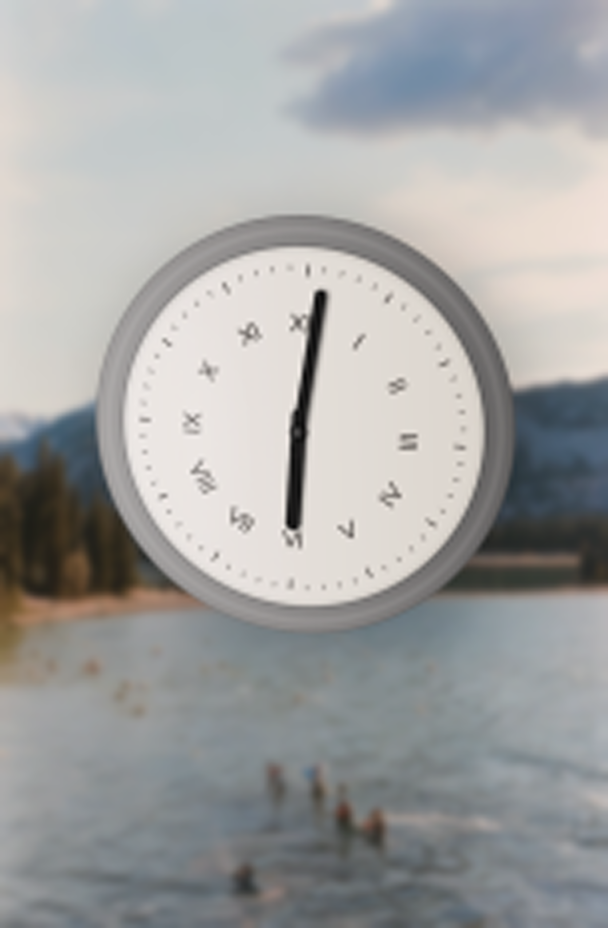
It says 6 h 01 min
